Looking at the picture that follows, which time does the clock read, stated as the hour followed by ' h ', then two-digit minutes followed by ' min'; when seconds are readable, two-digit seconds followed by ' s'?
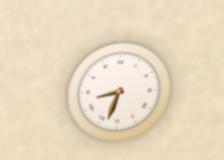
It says 8 h 33 min
